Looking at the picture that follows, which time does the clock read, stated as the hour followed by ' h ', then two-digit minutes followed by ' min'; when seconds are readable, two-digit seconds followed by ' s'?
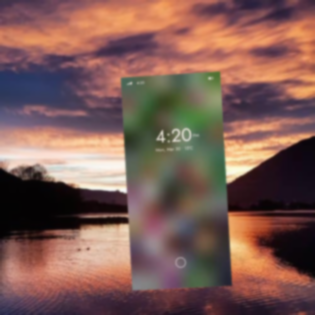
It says 4 h 20 min
